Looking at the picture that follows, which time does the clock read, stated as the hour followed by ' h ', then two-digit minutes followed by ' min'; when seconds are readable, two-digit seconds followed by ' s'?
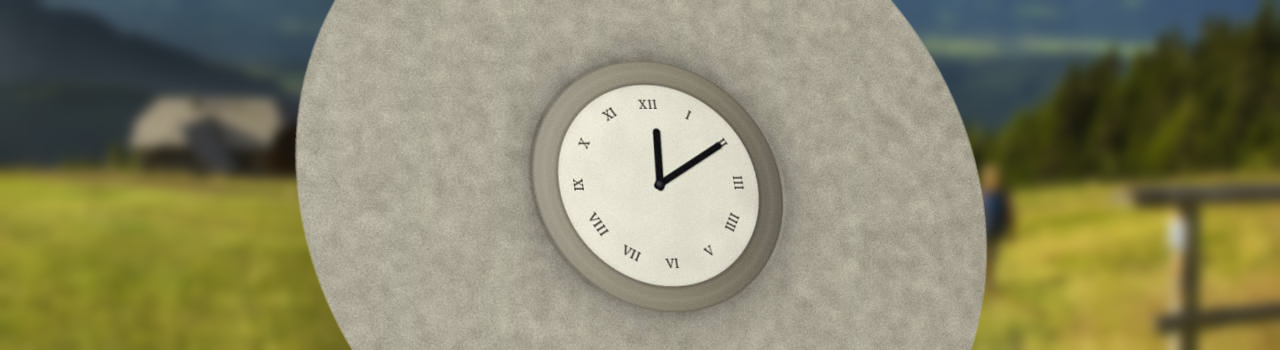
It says 12 h 10 min
